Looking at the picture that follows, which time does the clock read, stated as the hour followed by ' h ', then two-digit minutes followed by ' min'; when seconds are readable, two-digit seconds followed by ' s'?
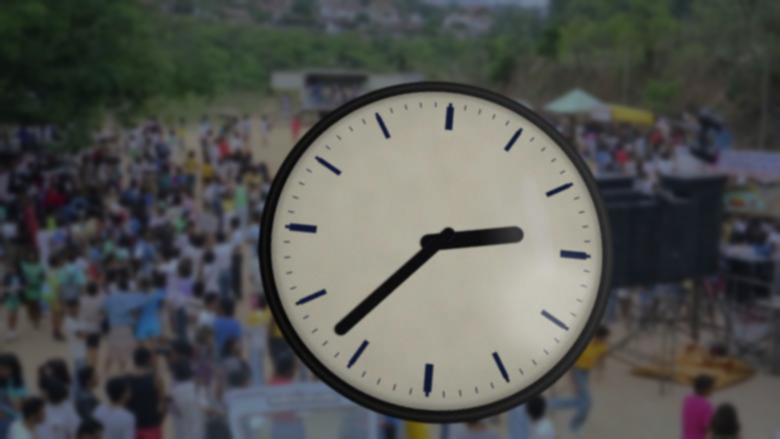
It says 2 h 37 min
